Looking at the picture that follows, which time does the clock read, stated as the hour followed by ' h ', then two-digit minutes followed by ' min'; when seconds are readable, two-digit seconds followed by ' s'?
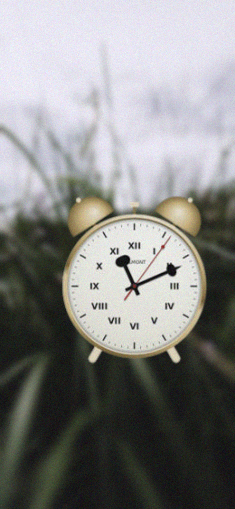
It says 11 h 11 min 06 s
